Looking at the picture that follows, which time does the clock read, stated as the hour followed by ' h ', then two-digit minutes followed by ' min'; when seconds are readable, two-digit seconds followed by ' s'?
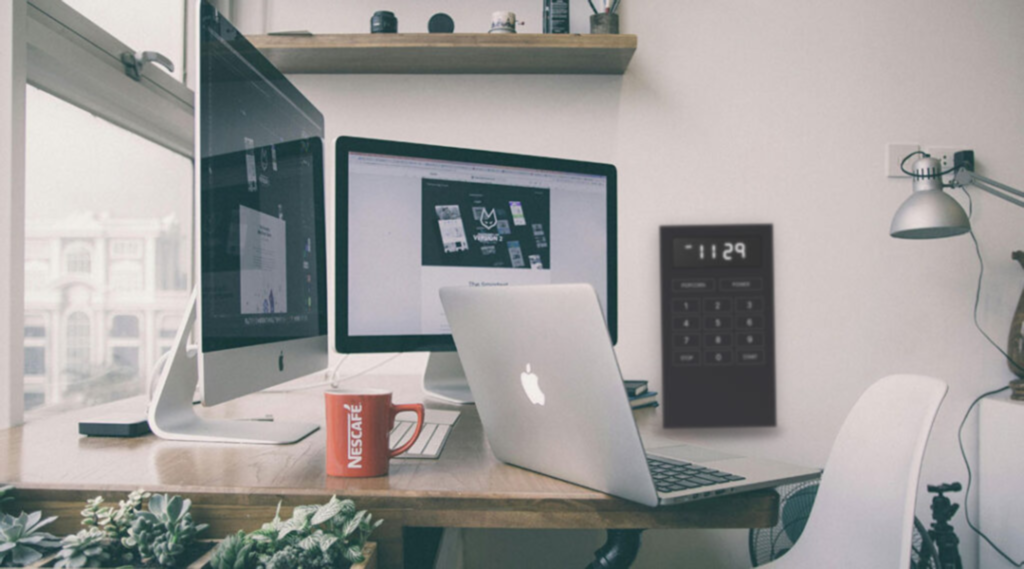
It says 11 h 29 min
